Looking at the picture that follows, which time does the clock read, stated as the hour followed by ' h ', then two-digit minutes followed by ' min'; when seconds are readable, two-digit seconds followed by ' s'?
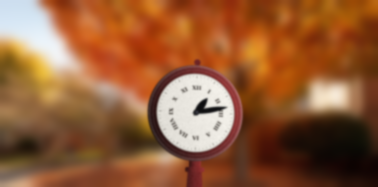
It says 1 h 13 min
